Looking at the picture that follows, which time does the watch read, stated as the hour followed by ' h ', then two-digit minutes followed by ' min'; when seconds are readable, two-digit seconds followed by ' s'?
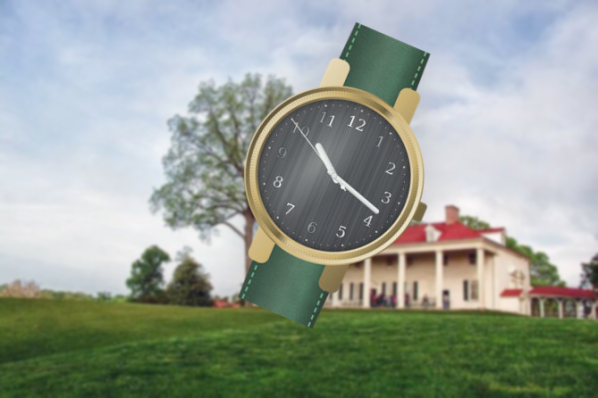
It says 10 h 17 min 50 s
